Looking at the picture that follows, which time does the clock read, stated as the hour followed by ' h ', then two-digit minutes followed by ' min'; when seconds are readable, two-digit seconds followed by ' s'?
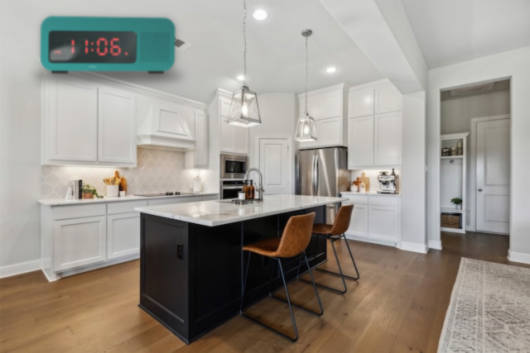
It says 11 h 06 min
